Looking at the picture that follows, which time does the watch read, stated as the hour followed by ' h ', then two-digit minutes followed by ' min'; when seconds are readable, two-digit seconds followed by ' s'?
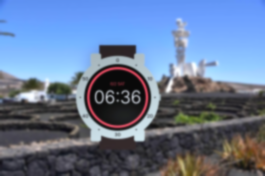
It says 6 h 36 min
